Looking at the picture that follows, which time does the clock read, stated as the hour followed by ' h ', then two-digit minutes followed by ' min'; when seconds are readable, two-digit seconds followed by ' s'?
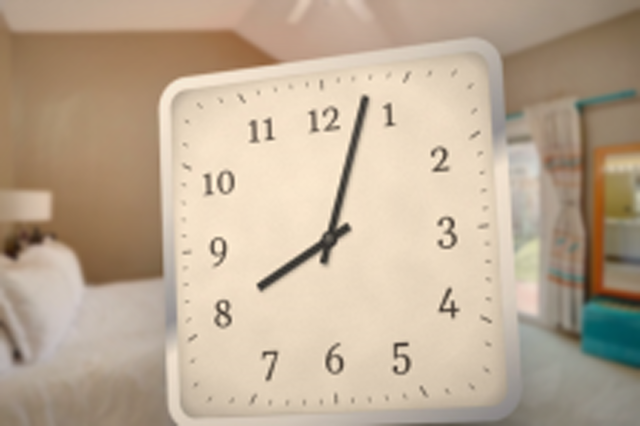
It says 8 h 03 min
